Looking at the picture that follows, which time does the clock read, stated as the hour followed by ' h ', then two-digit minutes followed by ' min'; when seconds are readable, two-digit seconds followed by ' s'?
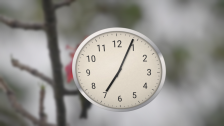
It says 7 h 04 min
